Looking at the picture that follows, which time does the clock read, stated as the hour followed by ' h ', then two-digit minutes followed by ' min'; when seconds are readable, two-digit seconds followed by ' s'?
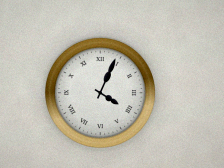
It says 4 h 04 min
